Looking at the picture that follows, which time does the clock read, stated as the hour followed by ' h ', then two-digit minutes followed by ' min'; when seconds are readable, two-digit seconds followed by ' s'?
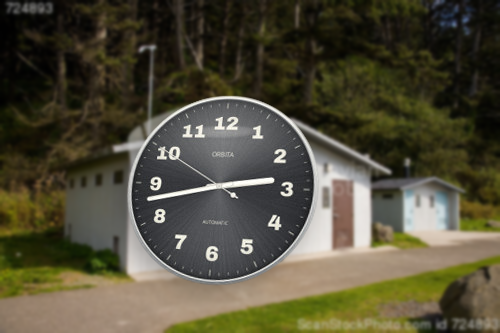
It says 2 h 42 min 50 s
